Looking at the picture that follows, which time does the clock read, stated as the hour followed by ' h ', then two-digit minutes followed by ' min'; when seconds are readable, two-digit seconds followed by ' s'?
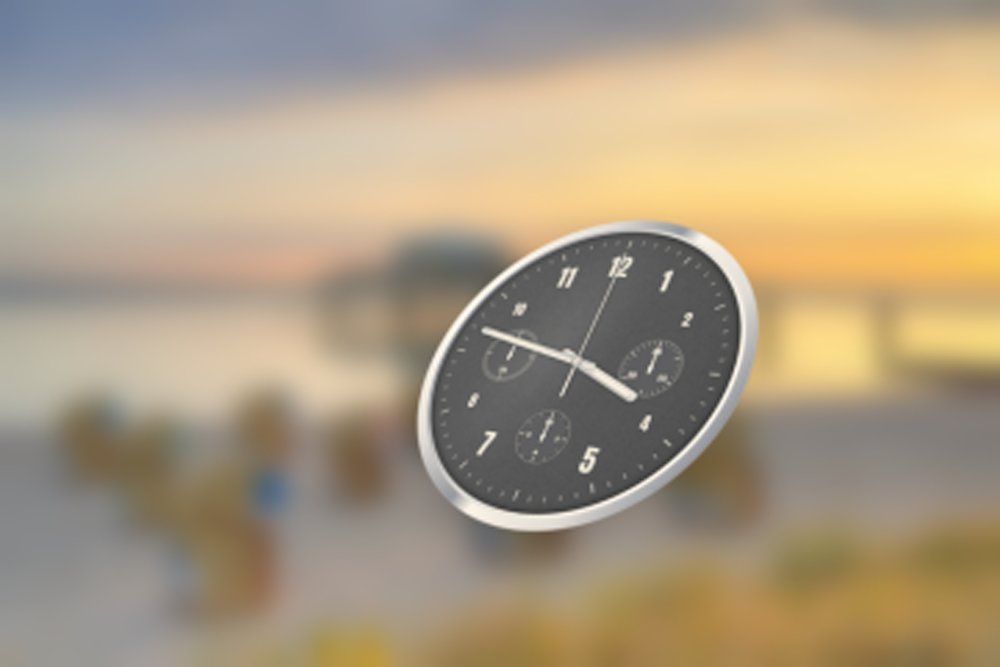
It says 3 h 47 min
